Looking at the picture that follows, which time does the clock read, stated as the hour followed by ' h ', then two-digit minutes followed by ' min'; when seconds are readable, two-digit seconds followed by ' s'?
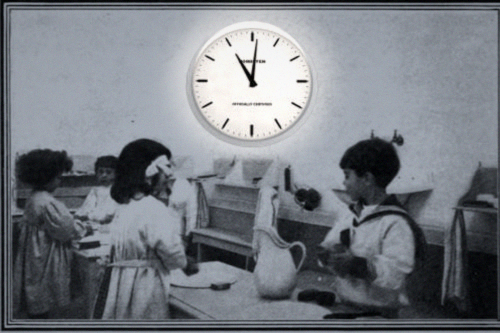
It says 11 h 01 min
